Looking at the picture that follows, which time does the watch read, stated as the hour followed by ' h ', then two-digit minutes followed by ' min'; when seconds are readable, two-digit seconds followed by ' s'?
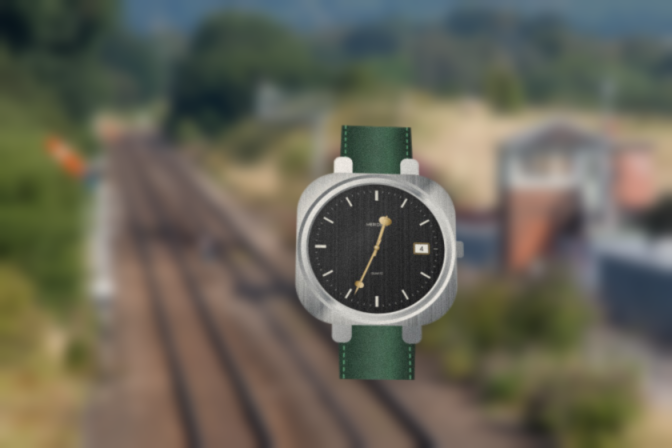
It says 12 h 34 min
